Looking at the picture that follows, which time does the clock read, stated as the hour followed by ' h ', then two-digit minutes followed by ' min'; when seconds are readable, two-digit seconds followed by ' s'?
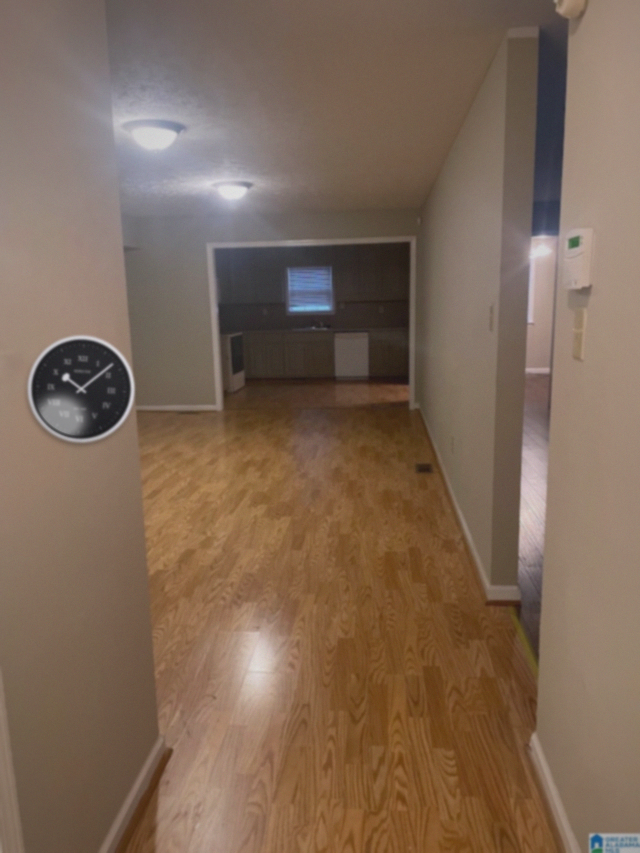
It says 10 h 08 min
